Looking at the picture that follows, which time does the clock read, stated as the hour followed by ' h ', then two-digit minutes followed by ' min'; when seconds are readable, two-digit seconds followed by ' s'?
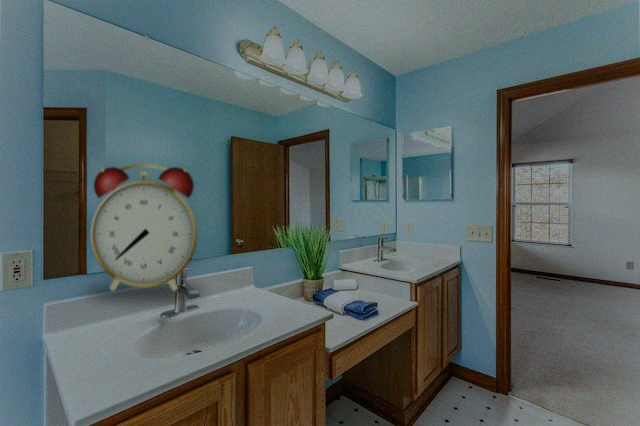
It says 7 h 38 min
